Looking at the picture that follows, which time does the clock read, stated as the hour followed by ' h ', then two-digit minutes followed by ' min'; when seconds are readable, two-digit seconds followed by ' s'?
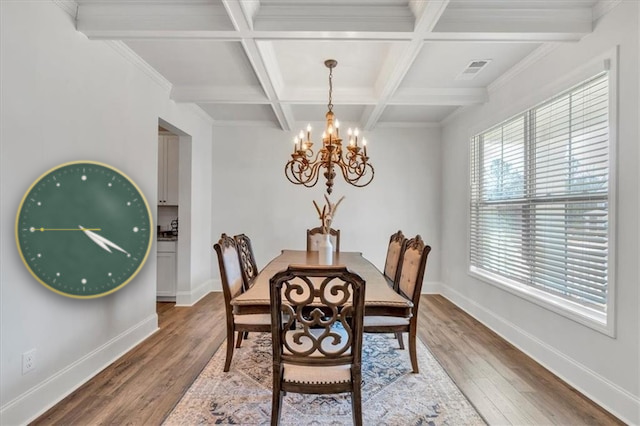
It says 4 h 19 min 45 s
